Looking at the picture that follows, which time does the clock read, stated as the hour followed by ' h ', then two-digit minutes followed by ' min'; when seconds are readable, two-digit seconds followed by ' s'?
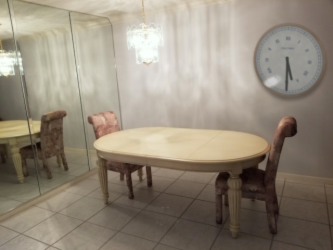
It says 5 h 30 min
